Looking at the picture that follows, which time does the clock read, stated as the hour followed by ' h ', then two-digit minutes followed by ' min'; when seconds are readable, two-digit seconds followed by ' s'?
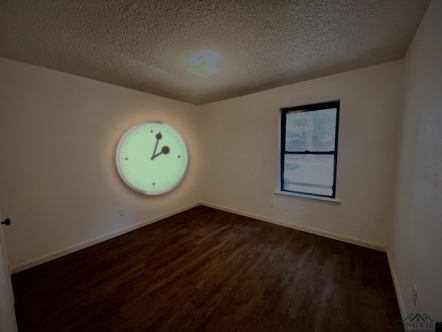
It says 2 h 03 min
